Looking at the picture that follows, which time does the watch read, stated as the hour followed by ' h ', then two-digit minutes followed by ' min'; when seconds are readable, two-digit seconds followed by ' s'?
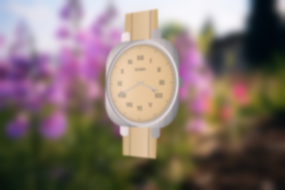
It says 3 h 41 min
